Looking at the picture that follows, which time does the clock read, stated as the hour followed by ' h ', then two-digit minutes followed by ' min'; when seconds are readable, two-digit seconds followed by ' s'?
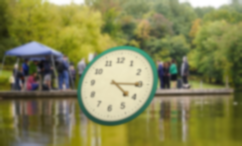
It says 4 h 15 min
